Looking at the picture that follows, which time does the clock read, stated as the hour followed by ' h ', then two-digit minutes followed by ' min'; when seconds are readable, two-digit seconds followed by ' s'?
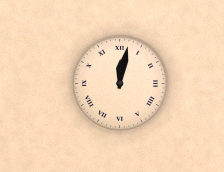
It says 12 h 02 min
